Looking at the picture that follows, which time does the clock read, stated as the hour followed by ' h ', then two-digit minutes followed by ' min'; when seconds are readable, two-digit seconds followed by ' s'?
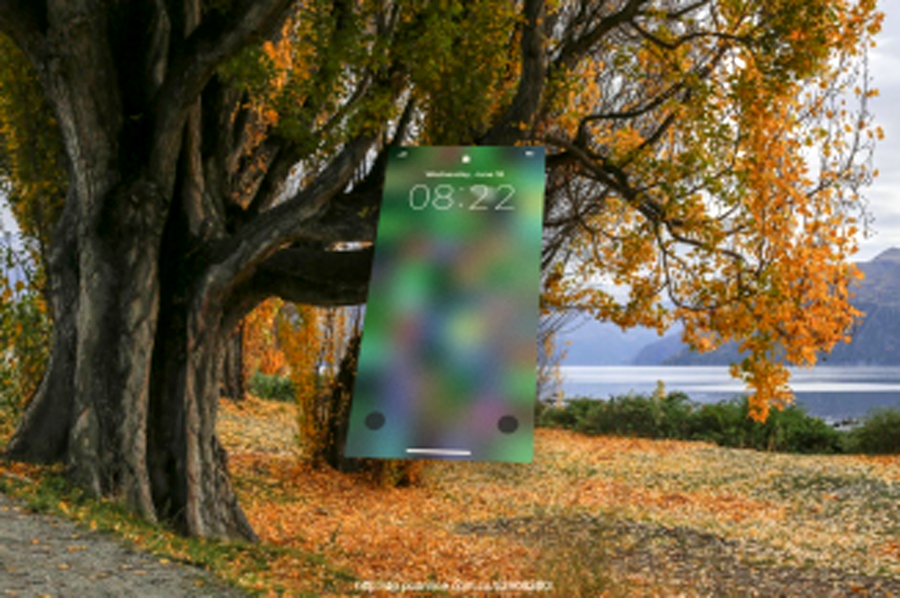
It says 8 h 22 min
